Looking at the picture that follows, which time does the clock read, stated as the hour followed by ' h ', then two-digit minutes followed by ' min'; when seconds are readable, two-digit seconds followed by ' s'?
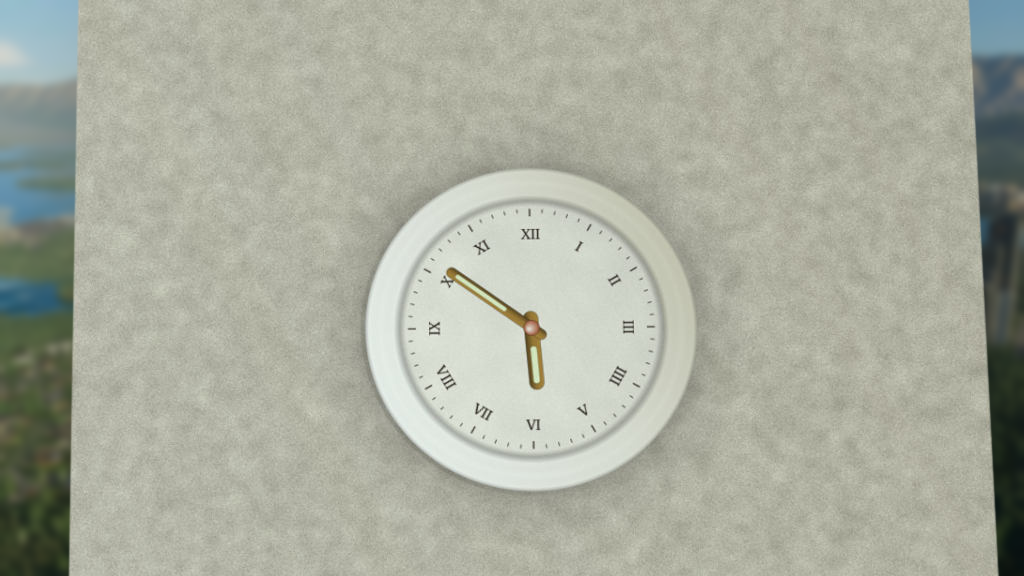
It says 5 h 51 min
